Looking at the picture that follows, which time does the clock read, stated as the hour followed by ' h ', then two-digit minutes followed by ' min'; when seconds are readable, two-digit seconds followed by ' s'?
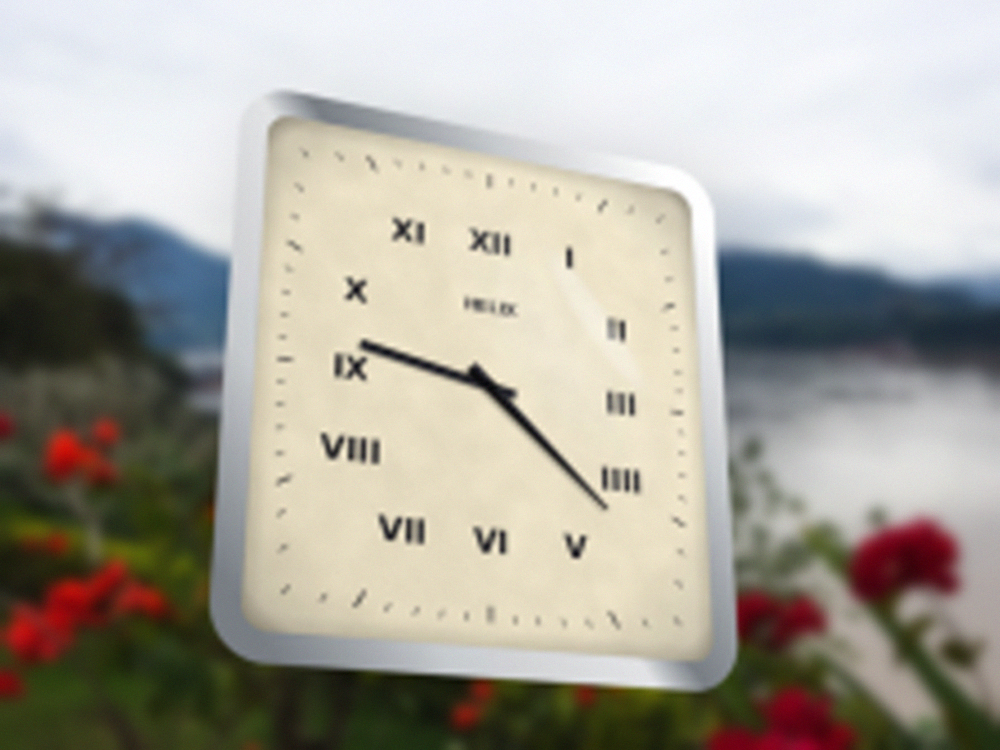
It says 9 h 22 min
